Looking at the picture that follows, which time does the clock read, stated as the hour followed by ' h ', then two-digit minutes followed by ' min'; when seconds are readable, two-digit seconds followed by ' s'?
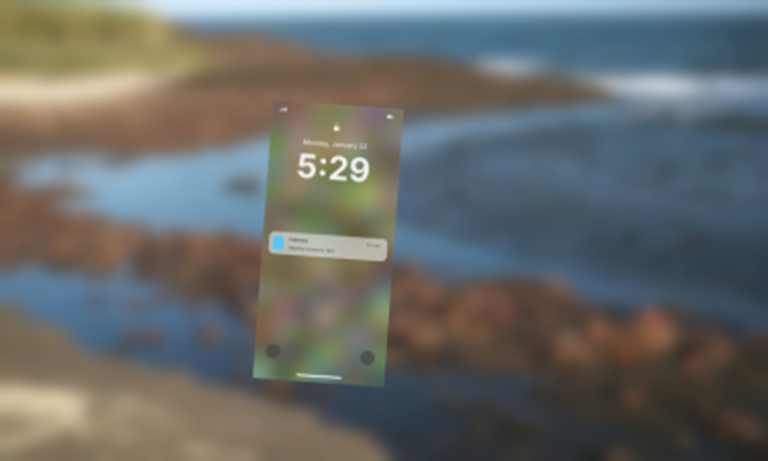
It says 5 h 29 min
